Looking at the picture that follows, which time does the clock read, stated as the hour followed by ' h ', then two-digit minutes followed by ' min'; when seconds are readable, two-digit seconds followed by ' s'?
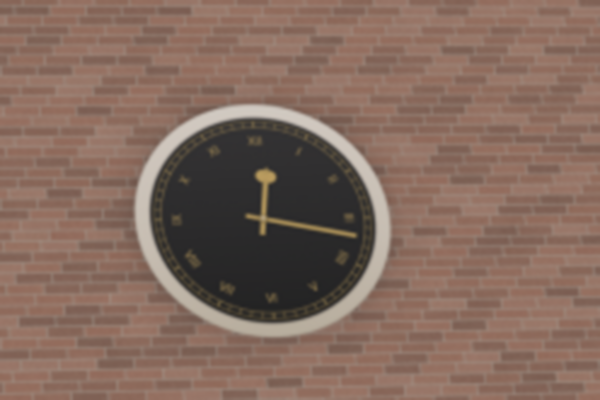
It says 12 h 17 min
